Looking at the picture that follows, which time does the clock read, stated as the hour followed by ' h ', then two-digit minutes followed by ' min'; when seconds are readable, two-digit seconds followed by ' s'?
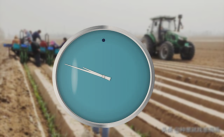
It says 9 h 48 min
